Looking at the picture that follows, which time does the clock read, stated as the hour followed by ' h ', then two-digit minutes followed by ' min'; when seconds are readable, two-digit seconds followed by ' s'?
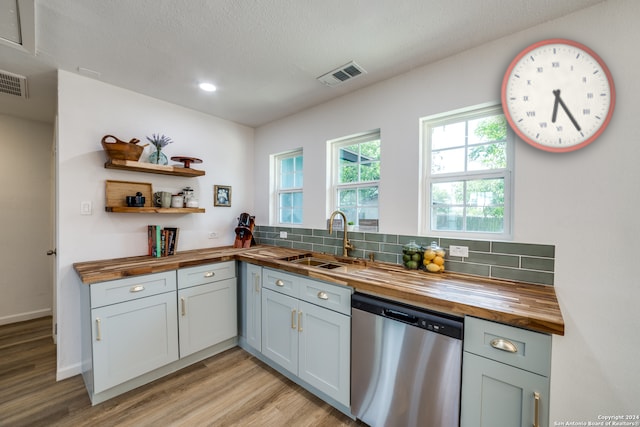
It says 6 h 25 min
